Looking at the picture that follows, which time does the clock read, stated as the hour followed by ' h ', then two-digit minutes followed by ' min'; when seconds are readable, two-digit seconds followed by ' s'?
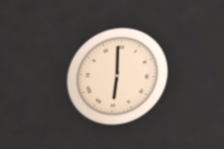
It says 5 h 59 min
